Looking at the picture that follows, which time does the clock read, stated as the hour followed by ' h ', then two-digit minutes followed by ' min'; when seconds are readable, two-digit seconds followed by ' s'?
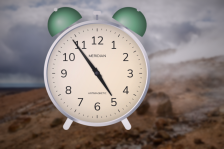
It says 4 h 54 min
